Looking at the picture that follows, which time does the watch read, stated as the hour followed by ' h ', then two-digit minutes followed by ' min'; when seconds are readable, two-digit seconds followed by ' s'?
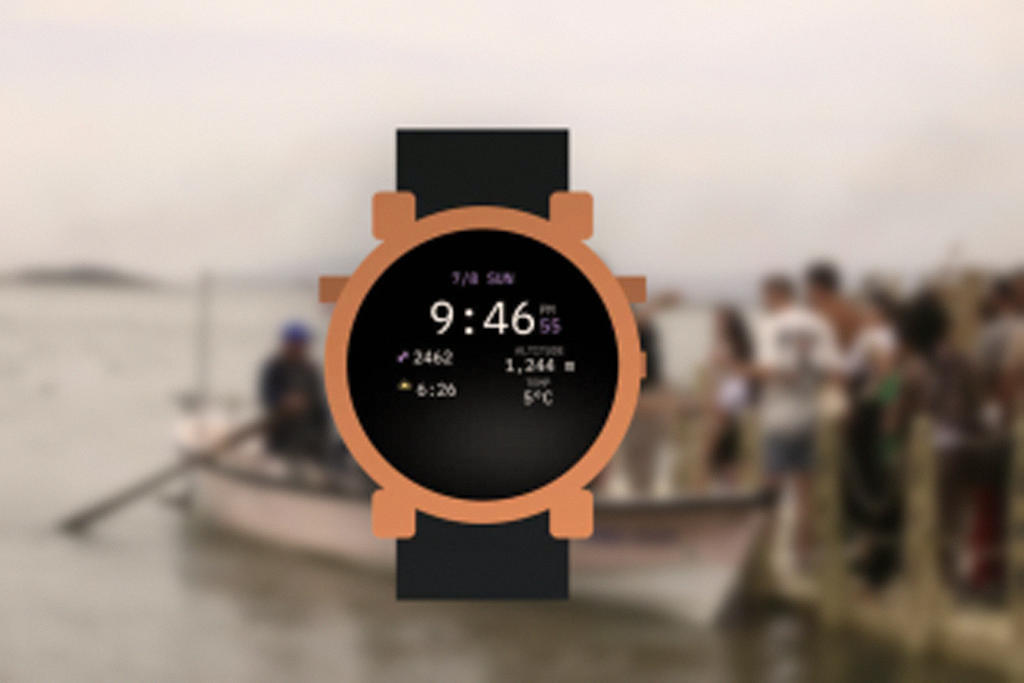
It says 9 h 46 min
